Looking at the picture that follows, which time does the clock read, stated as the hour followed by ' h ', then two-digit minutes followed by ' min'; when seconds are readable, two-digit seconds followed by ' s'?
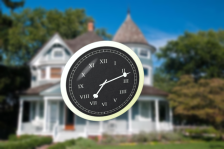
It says 7 h 12 min
